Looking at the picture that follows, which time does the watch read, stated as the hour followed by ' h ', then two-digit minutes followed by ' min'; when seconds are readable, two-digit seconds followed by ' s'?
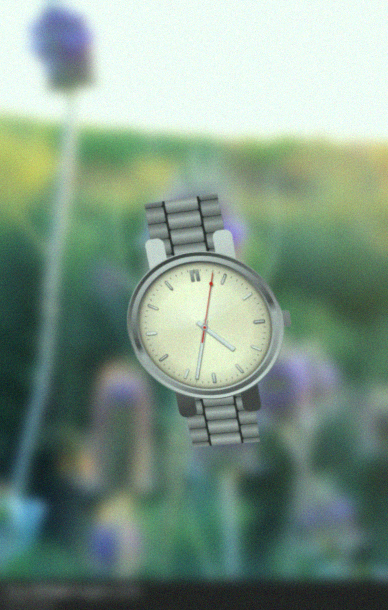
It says 4 h 33 min 03 s
